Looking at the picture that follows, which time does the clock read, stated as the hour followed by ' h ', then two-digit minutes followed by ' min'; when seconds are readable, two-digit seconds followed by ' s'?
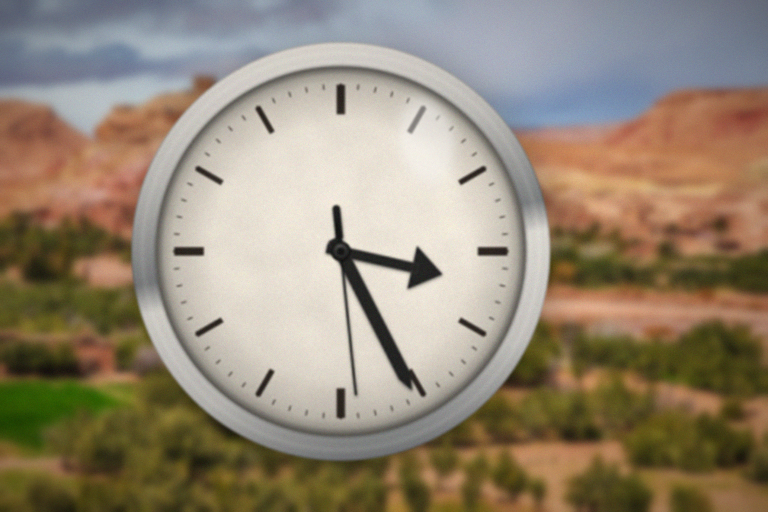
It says 3 h 25 min 29 s
